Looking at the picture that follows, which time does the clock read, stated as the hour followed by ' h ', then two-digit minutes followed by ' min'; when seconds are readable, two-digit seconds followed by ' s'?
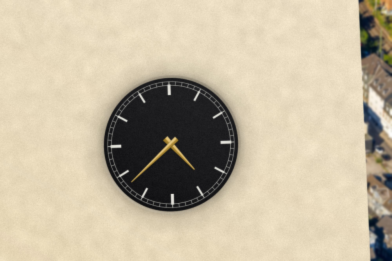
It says 4 h 38 min
